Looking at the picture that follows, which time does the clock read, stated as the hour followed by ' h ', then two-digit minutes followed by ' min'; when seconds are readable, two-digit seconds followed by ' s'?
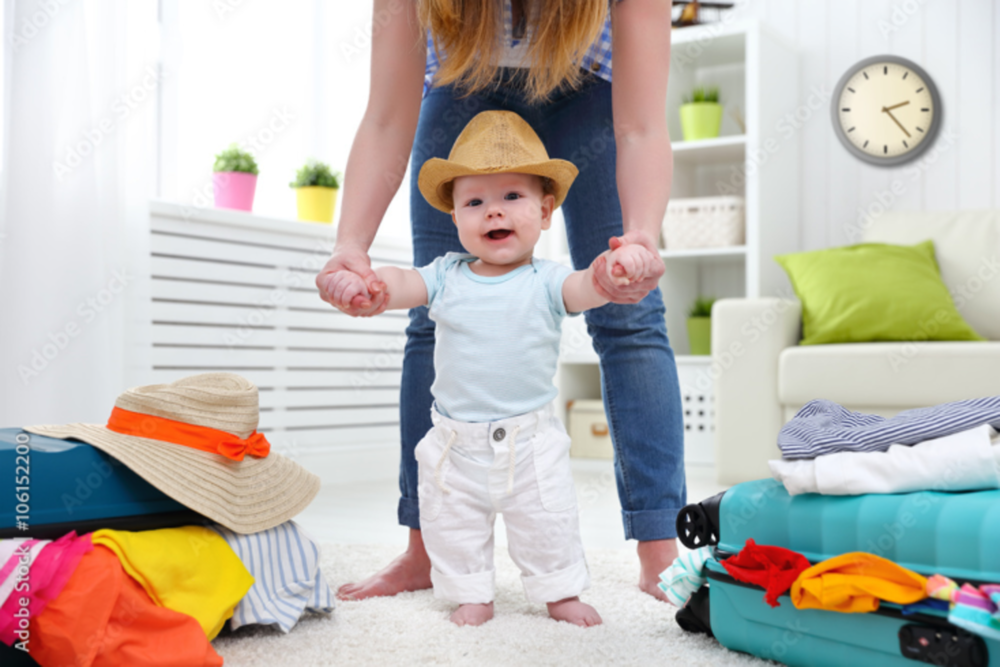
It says 2 h 23 min
